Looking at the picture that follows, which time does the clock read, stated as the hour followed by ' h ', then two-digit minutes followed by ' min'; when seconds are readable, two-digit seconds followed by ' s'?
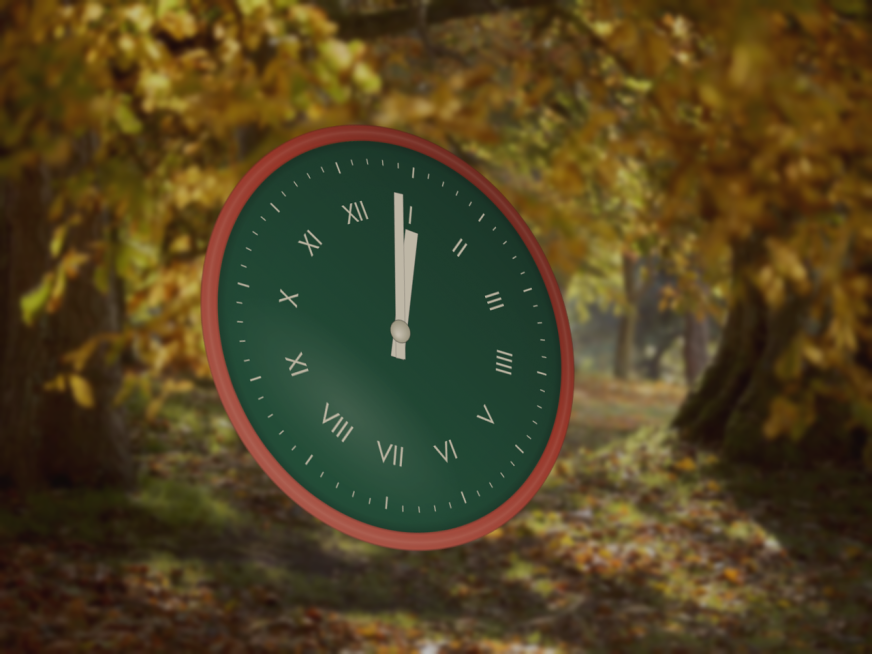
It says 1 h 04 min
